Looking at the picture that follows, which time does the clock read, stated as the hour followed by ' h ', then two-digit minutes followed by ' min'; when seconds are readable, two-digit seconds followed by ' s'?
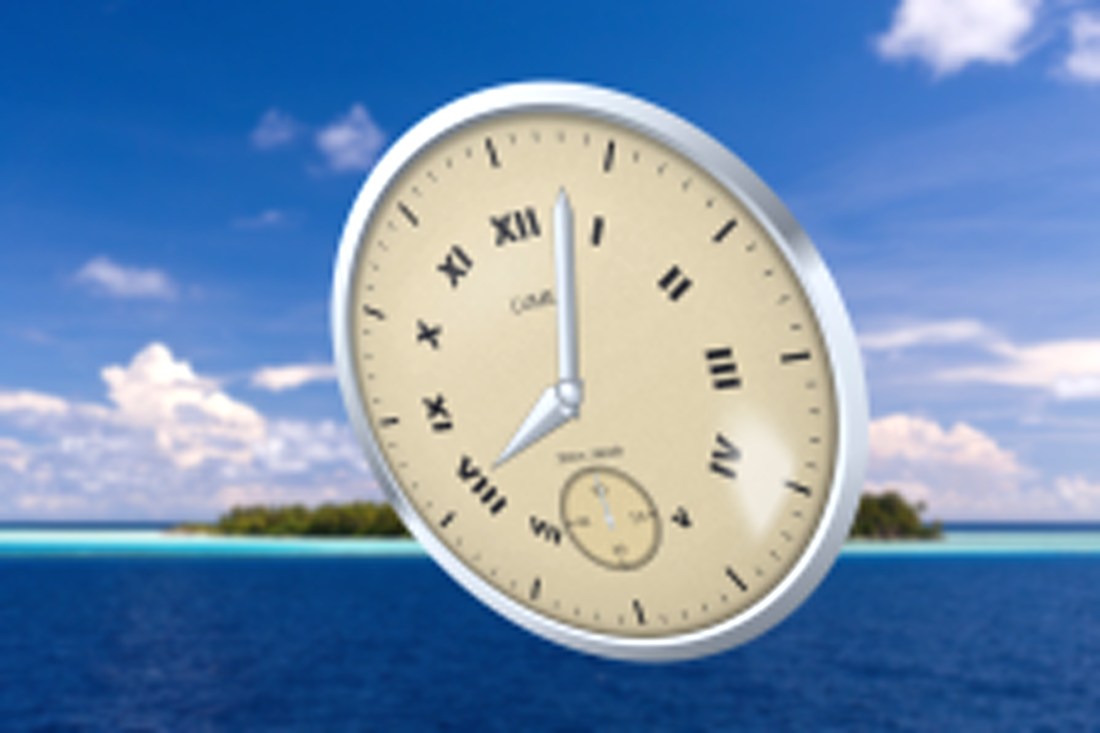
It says 8 h 03 min
